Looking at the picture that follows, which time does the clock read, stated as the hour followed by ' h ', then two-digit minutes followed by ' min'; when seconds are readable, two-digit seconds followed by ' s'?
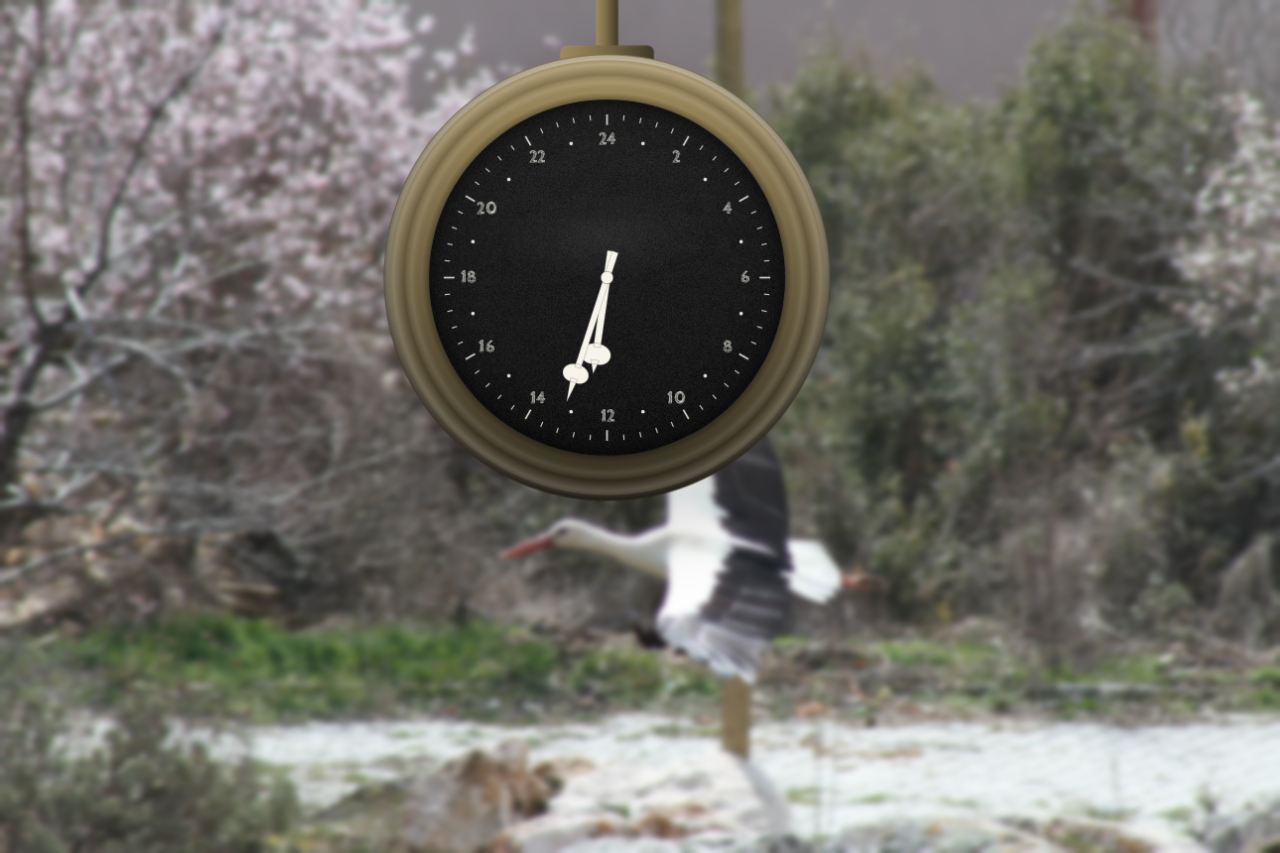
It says 12 h 33 min
